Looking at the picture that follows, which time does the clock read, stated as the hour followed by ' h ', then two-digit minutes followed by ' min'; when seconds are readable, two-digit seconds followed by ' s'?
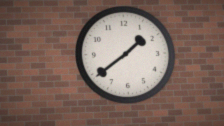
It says 1 h 39 min
